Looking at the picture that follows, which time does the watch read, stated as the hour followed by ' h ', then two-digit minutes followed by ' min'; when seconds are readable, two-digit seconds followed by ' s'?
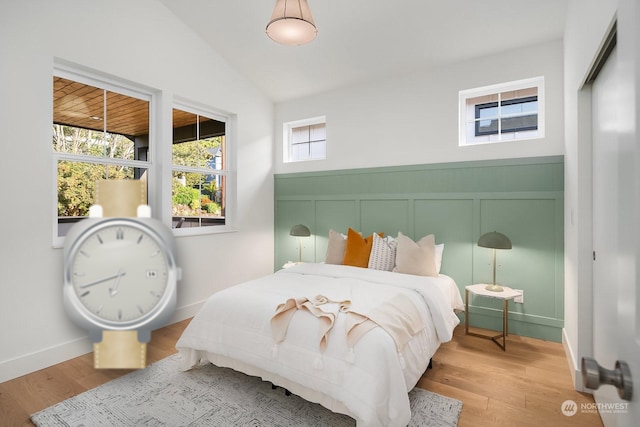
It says 6 h 42 min
